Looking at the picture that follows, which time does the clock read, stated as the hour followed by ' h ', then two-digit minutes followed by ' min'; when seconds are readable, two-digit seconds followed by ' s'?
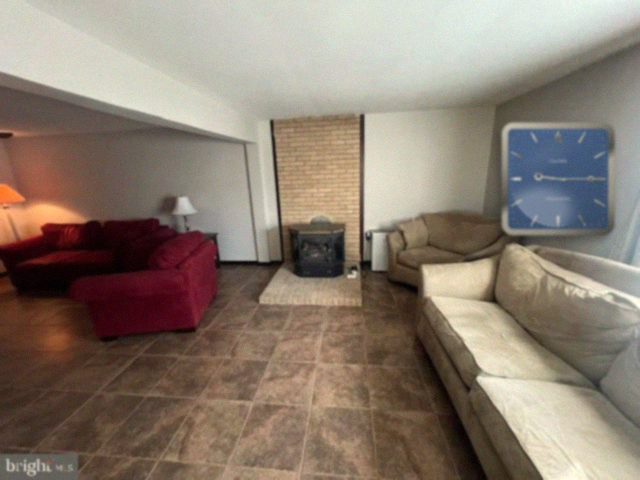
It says 9 h 15 min
